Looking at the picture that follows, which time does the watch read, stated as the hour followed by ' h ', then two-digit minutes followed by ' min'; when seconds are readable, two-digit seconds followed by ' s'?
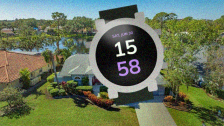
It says 15 h 58 min
